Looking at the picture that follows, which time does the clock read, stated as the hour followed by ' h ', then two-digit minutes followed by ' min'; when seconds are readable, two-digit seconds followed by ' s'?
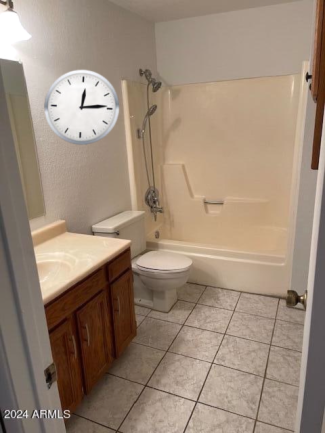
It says 12 h 14 min
